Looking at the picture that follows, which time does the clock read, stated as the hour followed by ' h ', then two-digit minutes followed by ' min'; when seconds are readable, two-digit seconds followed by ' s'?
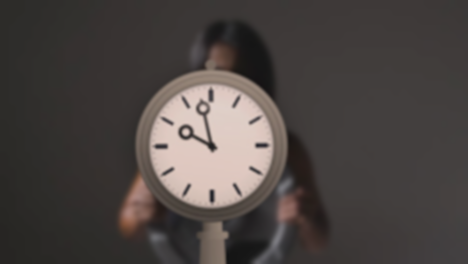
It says 9 h 58 min
